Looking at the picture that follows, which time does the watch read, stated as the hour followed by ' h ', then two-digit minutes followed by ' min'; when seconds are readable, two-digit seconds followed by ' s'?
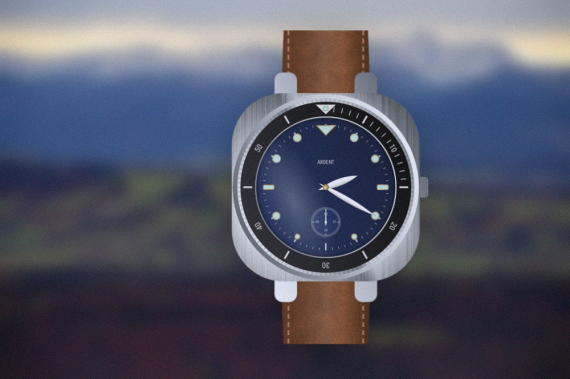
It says 2 h 20 min
